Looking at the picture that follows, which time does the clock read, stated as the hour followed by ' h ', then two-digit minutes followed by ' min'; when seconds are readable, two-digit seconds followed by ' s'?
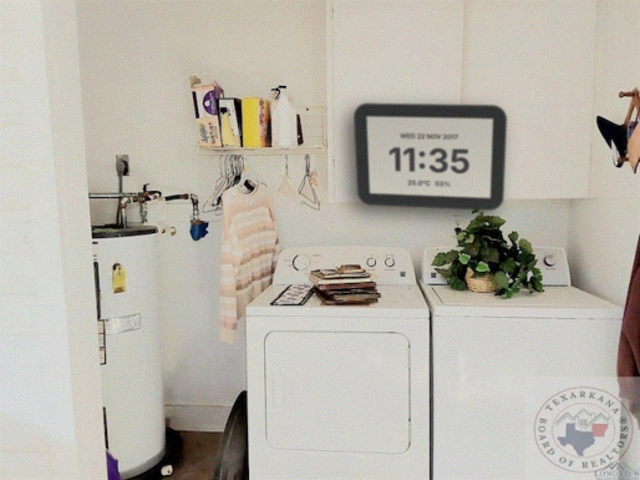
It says 11 h 35 min
